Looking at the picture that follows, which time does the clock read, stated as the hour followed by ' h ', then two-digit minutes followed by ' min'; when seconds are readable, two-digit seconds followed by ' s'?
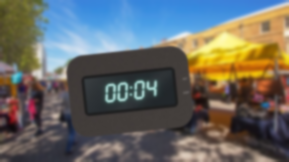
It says 0 h 04 min
